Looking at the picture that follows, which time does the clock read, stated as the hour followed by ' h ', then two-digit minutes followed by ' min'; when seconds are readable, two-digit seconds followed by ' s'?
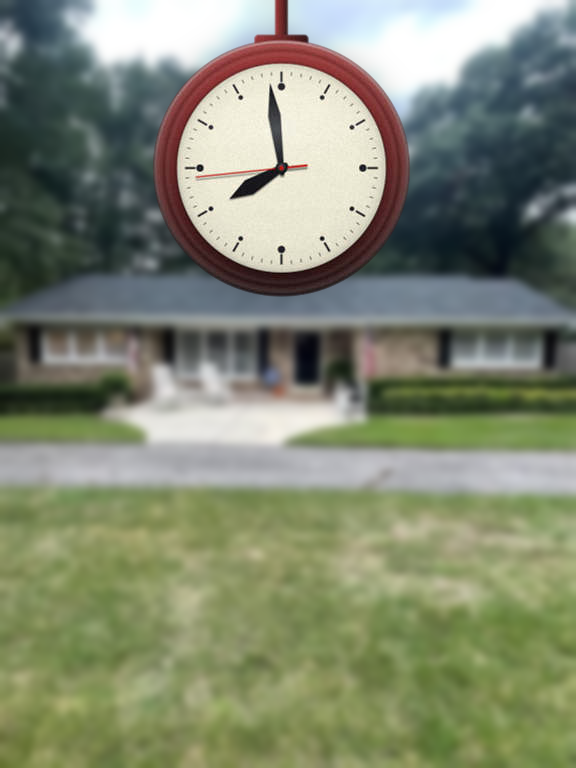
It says 7 h 58 min 44 s
